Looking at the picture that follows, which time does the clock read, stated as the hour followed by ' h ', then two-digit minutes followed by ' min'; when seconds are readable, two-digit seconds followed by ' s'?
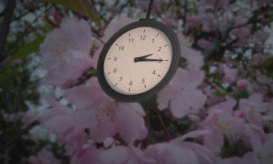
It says 2 h 15 min
